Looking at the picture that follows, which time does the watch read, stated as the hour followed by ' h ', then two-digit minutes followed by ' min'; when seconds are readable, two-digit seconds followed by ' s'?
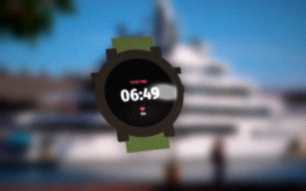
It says 6 h 49 min
